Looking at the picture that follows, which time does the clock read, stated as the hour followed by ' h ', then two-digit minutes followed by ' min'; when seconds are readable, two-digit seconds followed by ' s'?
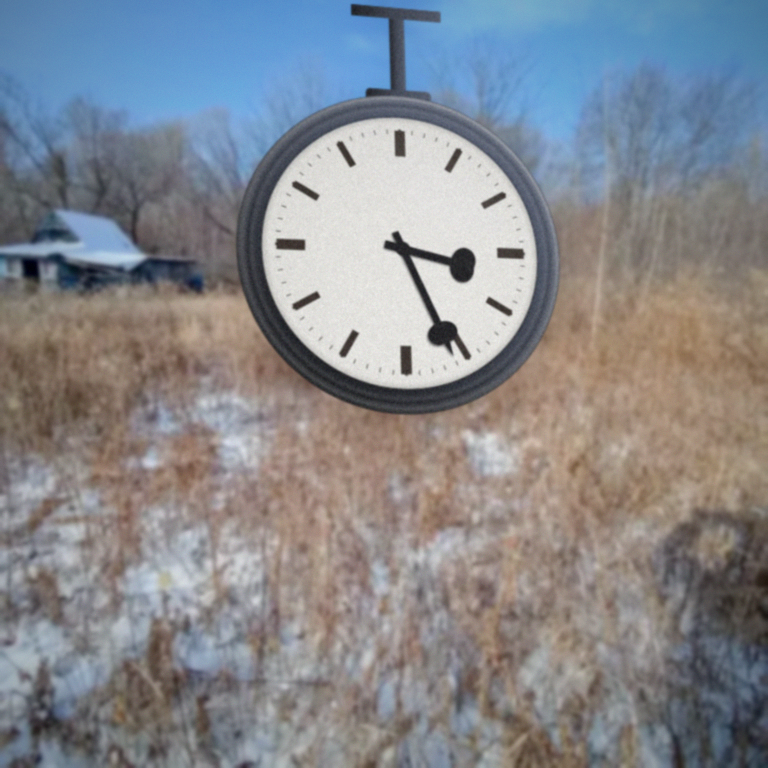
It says 3 h 26 min
